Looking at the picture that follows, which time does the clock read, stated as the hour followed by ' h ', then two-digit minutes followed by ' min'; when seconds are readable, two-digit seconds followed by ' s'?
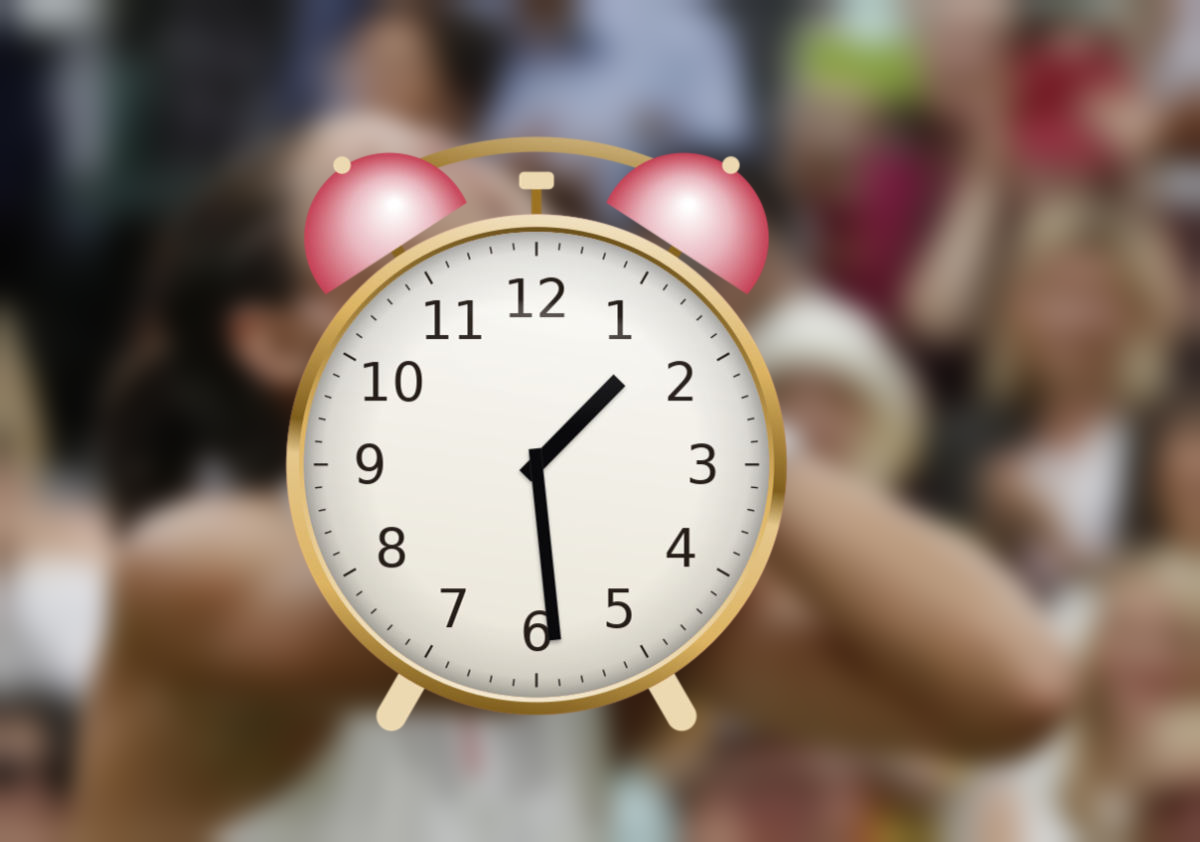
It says 1 h 29 min
